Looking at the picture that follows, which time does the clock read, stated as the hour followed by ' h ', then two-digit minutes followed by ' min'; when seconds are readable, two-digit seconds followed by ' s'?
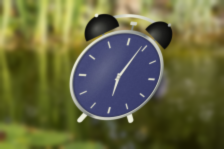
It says 6 h 04 min
